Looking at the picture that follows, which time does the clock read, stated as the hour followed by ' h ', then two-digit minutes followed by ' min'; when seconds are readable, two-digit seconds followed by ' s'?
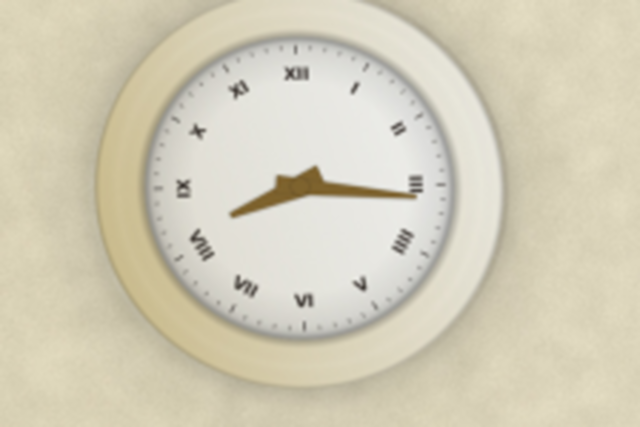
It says 8 h 16 min
